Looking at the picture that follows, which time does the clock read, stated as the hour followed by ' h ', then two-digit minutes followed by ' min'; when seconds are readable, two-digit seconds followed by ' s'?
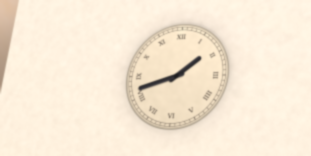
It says 1 h 42 min
